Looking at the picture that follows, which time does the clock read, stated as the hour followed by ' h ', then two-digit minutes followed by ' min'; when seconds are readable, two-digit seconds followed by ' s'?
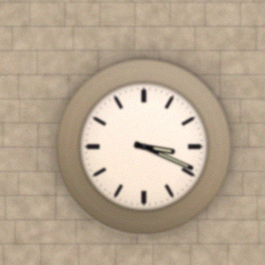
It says 3 h 19 min
